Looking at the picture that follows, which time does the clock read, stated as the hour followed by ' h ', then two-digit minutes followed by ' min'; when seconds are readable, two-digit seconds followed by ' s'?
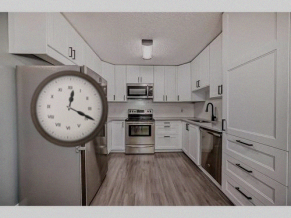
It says 12 h 19 min
